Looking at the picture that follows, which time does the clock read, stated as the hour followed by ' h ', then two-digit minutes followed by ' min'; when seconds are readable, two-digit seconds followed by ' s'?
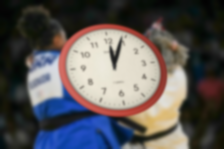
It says 12 h 04 min
